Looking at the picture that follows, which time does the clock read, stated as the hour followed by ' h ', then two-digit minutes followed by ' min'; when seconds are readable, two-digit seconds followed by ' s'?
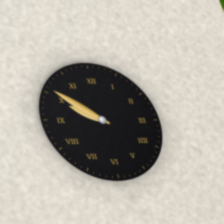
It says 9 h 51 min
